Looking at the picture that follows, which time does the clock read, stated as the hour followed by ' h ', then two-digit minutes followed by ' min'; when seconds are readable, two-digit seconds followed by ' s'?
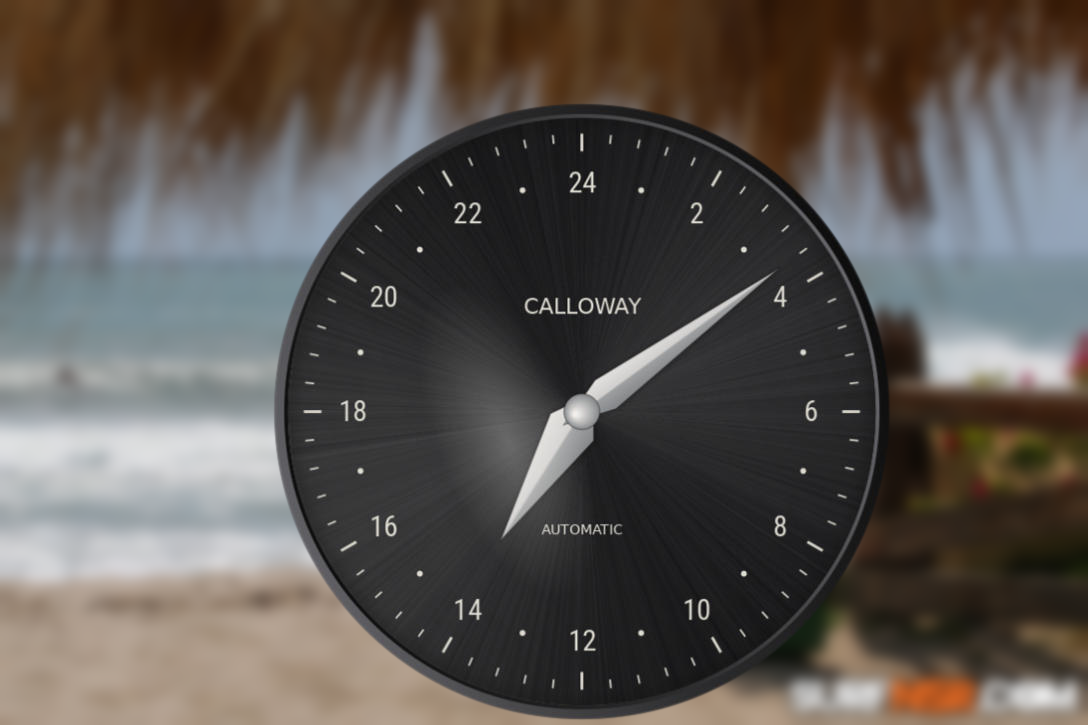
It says 14 h 09 min
